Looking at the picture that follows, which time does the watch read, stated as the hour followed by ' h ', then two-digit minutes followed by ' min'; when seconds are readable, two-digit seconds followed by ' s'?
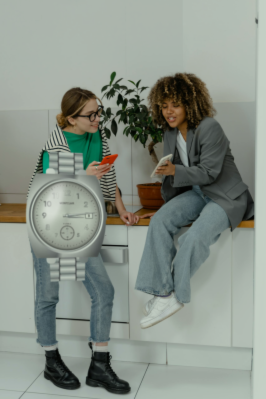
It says 3 h 14 min
